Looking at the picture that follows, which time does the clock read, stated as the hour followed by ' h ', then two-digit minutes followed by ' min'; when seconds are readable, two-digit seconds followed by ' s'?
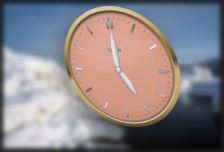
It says 5 h 00 min
